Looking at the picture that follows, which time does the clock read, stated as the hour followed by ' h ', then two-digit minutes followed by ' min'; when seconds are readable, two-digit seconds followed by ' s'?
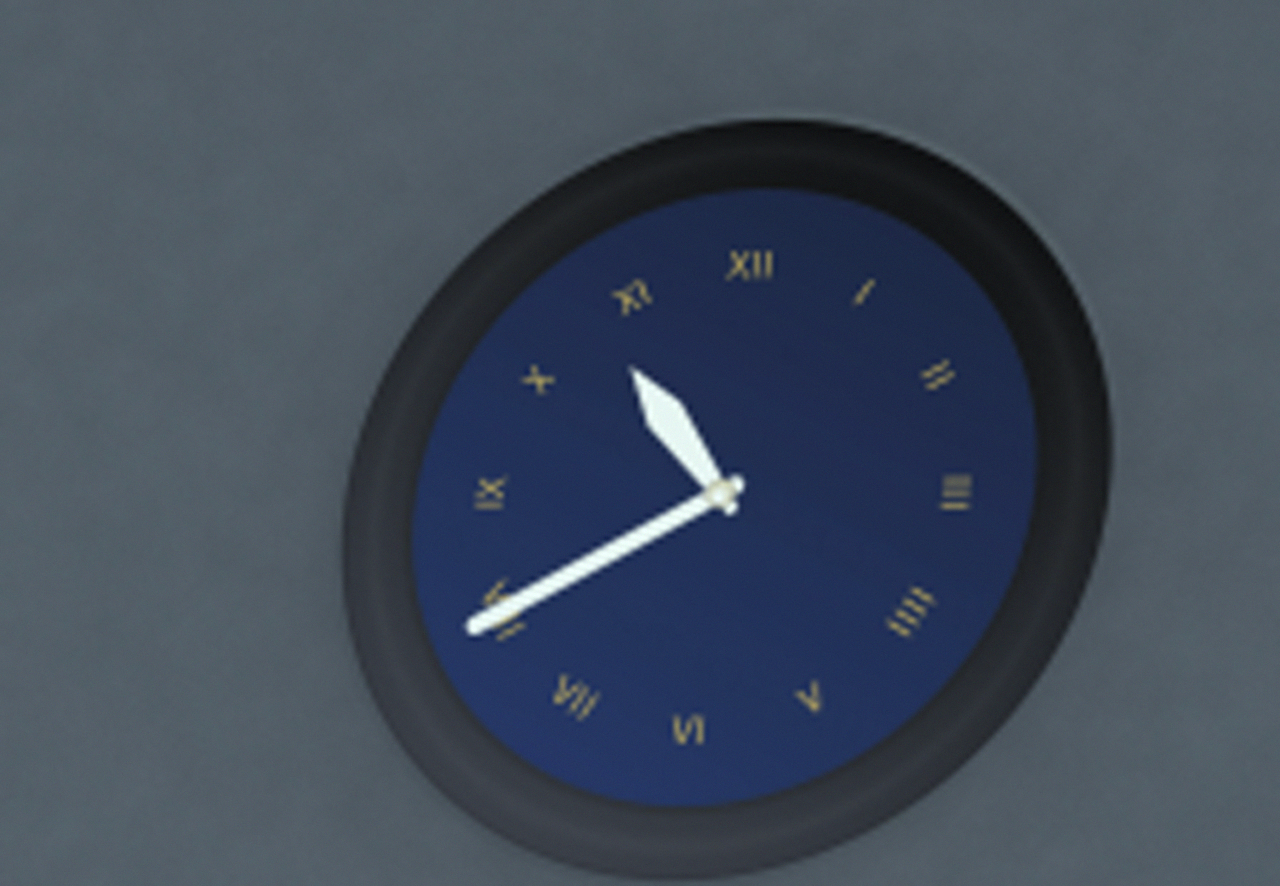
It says 10 h 40 min
